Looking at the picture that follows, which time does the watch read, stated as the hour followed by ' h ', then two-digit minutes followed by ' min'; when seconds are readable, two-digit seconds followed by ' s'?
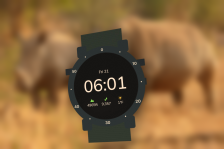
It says 6 h 01 min
